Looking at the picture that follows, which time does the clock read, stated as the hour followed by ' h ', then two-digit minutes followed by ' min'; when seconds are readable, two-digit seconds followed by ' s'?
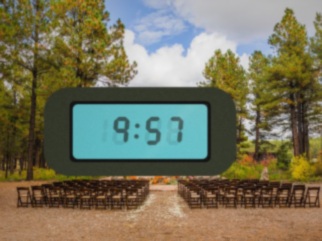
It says 9 h 57 min
